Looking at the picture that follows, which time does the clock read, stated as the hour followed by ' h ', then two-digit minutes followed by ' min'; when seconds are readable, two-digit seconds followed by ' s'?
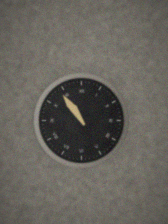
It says 10 h 54 min
